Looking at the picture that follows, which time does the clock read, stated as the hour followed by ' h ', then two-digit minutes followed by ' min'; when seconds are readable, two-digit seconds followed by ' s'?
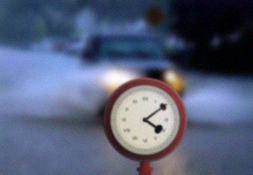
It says 4 h 09 min
